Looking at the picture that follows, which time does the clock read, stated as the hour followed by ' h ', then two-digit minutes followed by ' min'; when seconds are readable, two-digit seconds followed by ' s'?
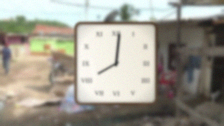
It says 8 h 01 min
